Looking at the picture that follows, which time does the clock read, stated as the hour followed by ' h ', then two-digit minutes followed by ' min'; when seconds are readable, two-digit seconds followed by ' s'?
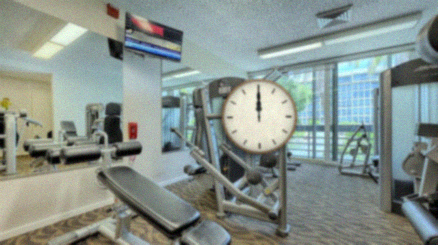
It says 12 h 00 min
